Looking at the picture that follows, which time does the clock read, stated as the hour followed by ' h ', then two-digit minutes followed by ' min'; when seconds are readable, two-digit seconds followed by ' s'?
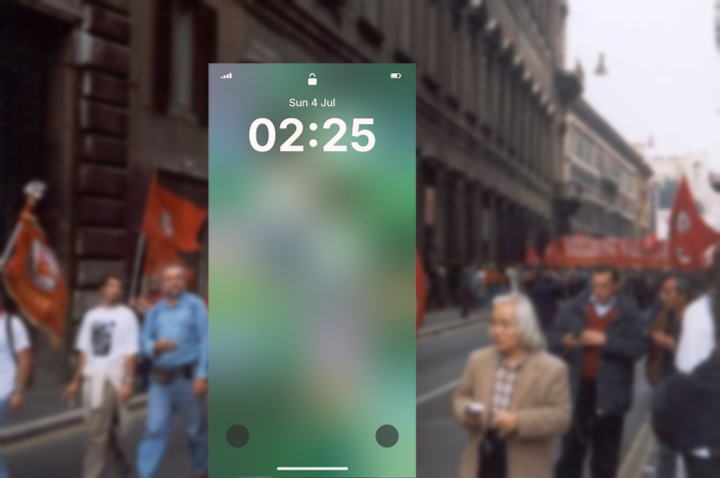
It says 2 h 25 min
